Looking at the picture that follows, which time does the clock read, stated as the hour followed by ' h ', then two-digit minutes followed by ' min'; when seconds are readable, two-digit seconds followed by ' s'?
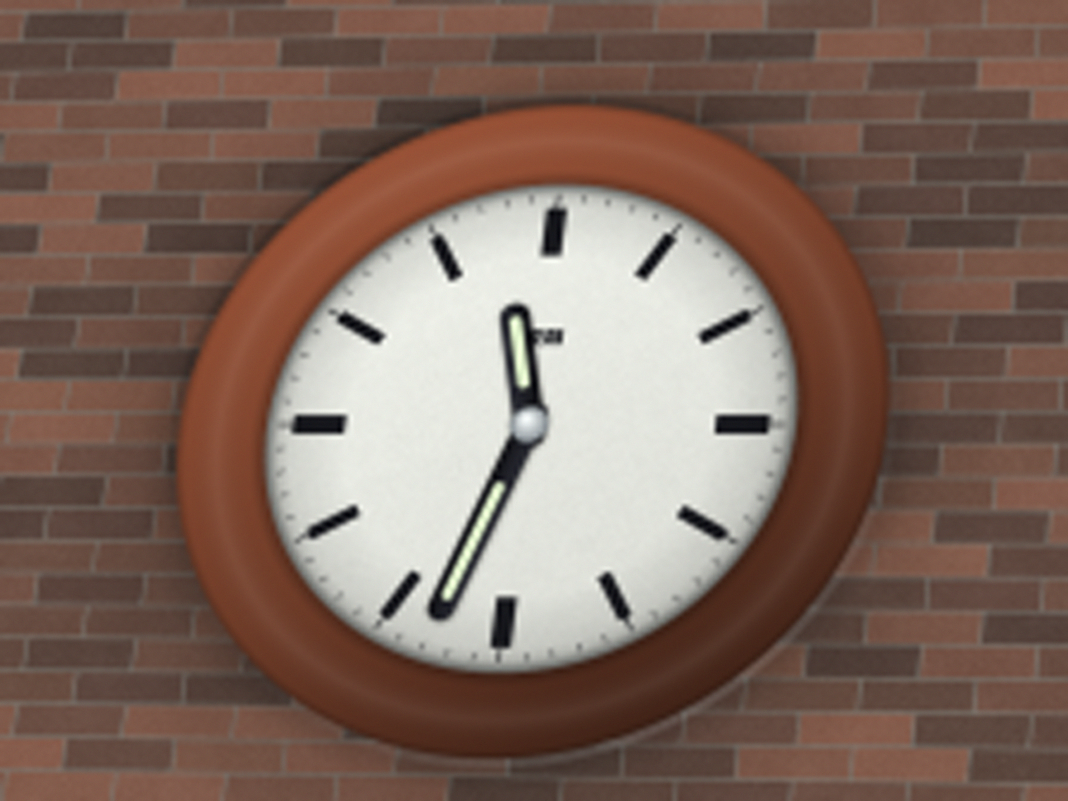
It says 11 h 33 min
